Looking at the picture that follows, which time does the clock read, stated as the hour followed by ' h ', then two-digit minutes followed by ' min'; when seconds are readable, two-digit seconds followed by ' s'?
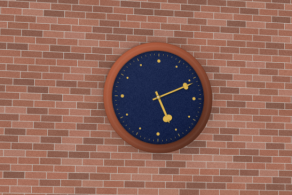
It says 5 h 11 min
